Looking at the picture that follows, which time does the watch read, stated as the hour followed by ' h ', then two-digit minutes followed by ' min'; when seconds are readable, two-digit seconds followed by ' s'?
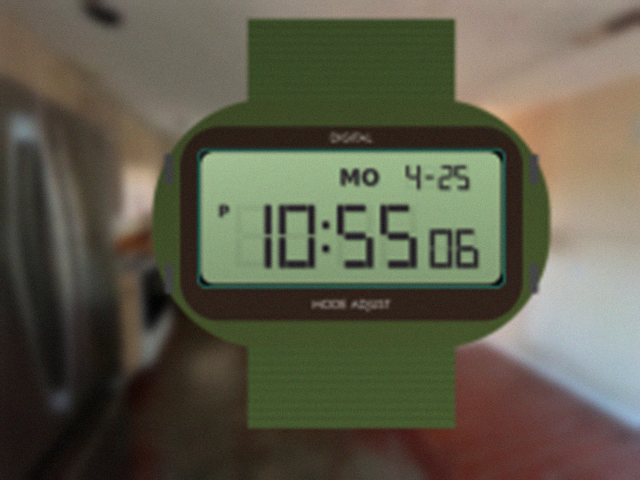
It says 10 h 55 min 06 s
